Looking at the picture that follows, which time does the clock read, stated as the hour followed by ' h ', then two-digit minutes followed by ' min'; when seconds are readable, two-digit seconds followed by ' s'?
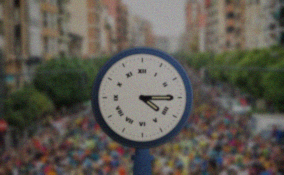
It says 4 h 15 min
